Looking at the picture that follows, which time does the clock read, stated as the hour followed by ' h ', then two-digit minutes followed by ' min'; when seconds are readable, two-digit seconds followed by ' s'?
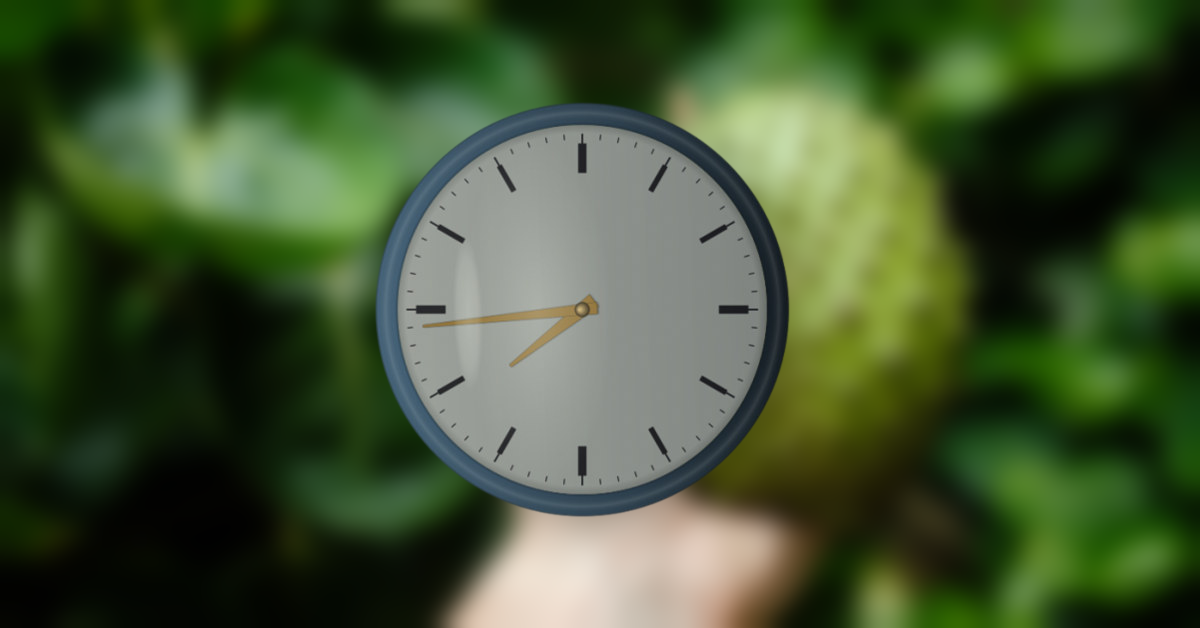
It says 7 h 44 min
